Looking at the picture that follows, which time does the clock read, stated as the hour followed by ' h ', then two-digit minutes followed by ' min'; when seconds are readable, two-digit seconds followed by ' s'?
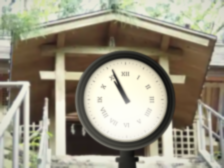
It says 10 h 56 min
